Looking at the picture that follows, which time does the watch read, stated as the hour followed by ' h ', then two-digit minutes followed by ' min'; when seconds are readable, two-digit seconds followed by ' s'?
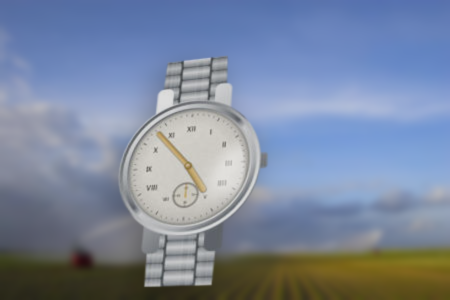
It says 4 h 53 min
